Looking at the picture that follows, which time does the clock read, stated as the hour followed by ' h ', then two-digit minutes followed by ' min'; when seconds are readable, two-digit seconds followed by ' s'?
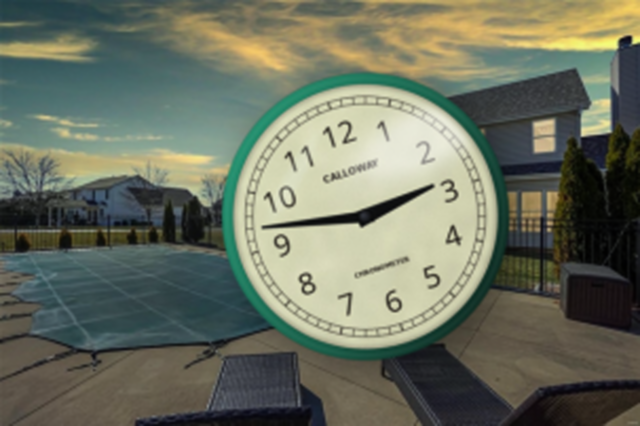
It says 2 h 47 min
